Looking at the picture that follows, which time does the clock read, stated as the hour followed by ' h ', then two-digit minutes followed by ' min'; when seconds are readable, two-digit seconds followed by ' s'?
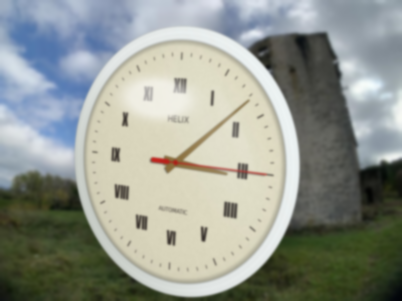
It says 3 h 08 min 15 s
